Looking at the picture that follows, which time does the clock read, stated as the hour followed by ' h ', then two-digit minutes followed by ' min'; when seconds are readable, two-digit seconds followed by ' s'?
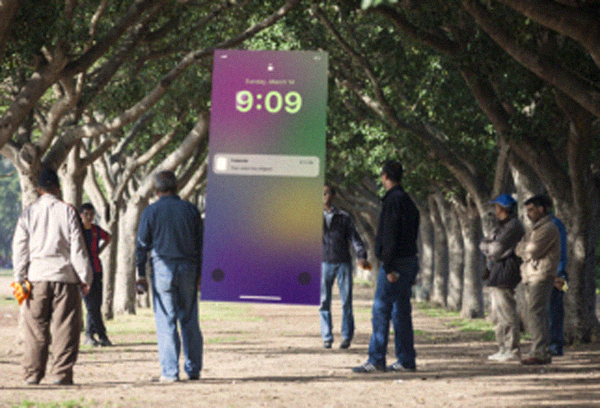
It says 9 h 09 min
